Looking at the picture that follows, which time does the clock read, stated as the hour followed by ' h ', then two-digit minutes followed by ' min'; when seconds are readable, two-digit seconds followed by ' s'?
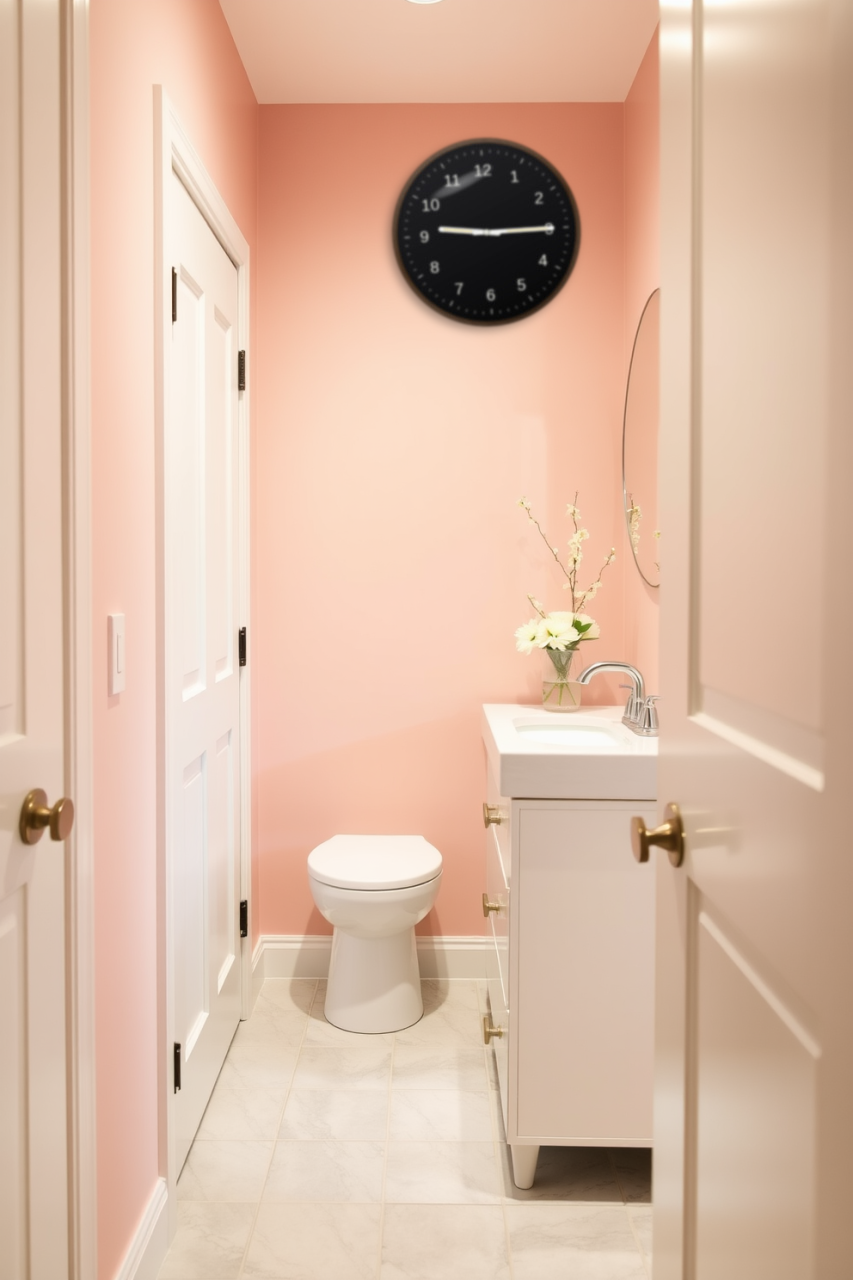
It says 9 h 15 min
